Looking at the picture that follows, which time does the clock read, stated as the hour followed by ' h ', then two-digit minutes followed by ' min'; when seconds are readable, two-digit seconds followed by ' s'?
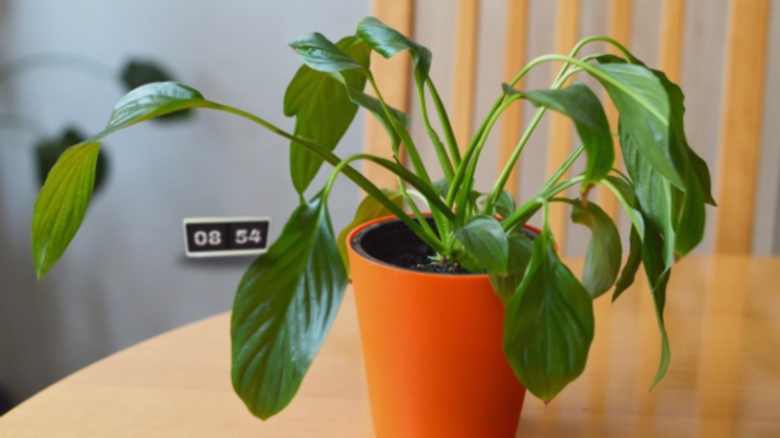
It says 8 h 54 min
